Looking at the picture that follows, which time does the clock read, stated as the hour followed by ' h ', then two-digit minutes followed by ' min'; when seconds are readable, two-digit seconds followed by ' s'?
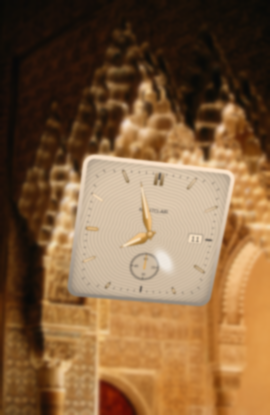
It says 7 h 57 min
